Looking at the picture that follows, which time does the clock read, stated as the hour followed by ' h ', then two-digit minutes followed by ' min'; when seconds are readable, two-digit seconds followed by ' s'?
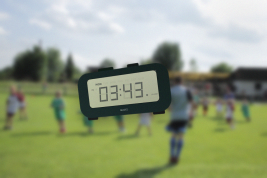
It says 3 h 43 min
